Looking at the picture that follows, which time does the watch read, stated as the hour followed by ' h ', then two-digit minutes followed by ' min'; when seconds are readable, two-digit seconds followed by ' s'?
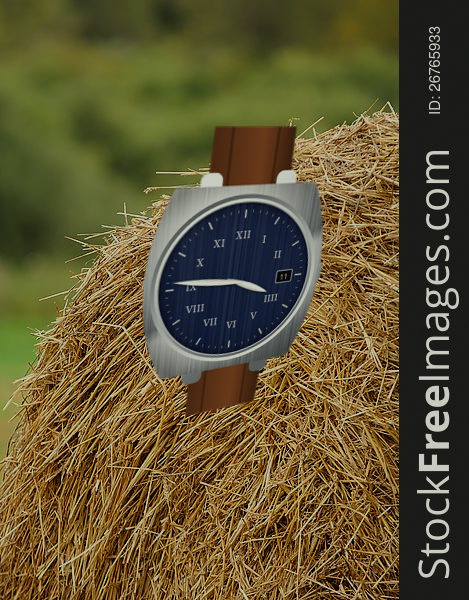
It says 3 h 46 min
